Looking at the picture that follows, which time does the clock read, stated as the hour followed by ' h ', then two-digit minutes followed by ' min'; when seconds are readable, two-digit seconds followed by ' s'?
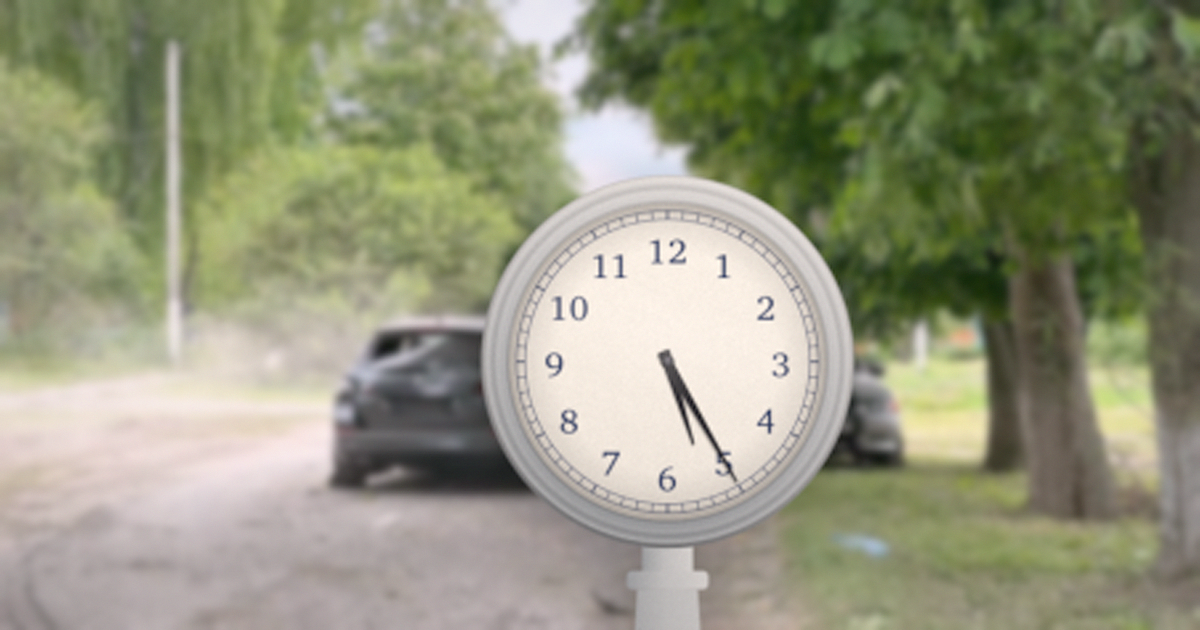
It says 5 h 25 min
